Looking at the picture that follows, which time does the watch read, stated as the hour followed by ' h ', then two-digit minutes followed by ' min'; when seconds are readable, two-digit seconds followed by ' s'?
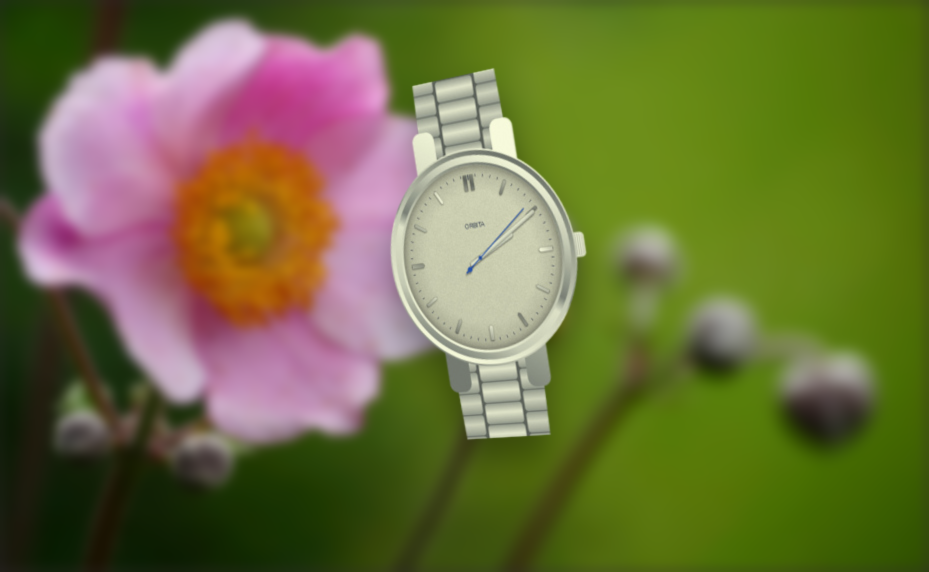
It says 2 h 10 min 09 s
